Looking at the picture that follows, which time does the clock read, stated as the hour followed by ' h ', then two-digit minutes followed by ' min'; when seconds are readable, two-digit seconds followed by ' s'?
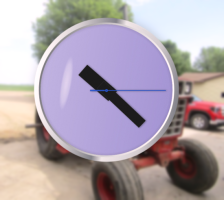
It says 10 h 22 min 15 s
